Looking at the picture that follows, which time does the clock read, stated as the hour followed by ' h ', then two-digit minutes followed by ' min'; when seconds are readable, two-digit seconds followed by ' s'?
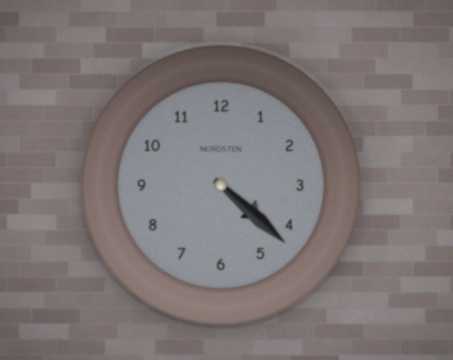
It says 4 h 22 min
